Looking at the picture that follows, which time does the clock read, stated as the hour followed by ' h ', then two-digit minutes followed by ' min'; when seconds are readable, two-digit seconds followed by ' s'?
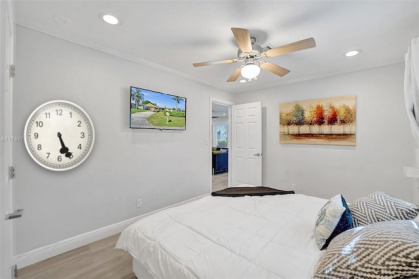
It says 5 h 26 min
